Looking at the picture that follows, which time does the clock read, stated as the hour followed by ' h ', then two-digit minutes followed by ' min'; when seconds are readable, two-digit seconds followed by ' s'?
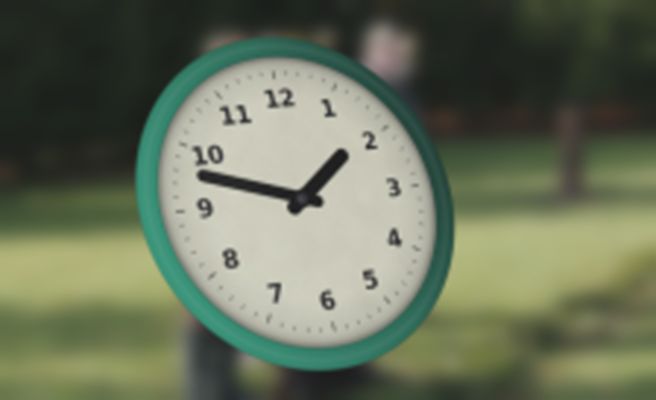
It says 1 h 48 min
